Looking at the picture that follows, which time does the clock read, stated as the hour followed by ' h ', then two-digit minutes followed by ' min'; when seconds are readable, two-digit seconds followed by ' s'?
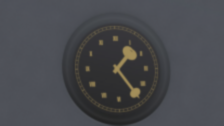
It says 1 h 24 min
